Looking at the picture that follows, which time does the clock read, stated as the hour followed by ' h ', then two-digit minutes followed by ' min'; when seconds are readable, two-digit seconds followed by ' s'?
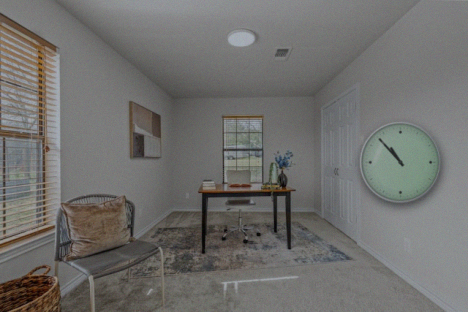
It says 10 h 53 min
